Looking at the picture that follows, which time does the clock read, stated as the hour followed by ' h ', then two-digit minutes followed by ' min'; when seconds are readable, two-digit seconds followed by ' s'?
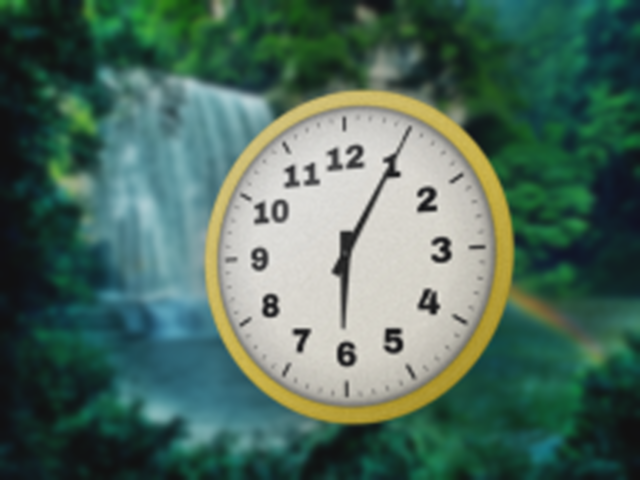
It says 6 h 05 min
